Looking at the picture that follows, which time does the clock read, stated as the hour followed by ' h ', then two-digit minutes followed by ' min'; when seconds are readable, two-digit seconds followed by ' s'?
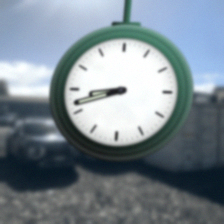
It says 8 h 42 min
